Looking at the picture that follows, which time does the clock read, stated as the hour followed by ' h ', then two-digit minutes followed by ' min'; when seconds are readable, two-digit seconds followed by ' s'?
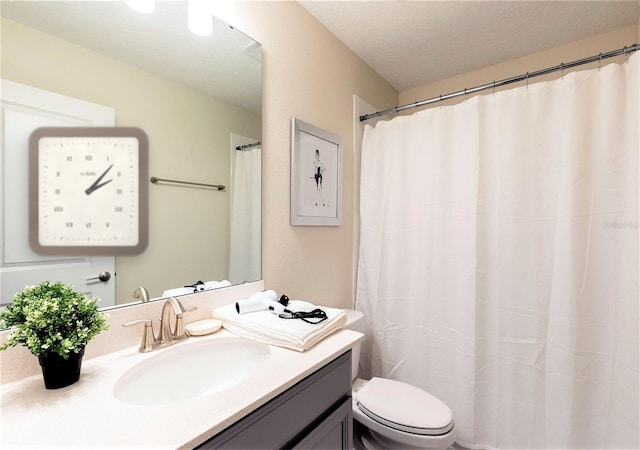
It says 2 h 07 min
